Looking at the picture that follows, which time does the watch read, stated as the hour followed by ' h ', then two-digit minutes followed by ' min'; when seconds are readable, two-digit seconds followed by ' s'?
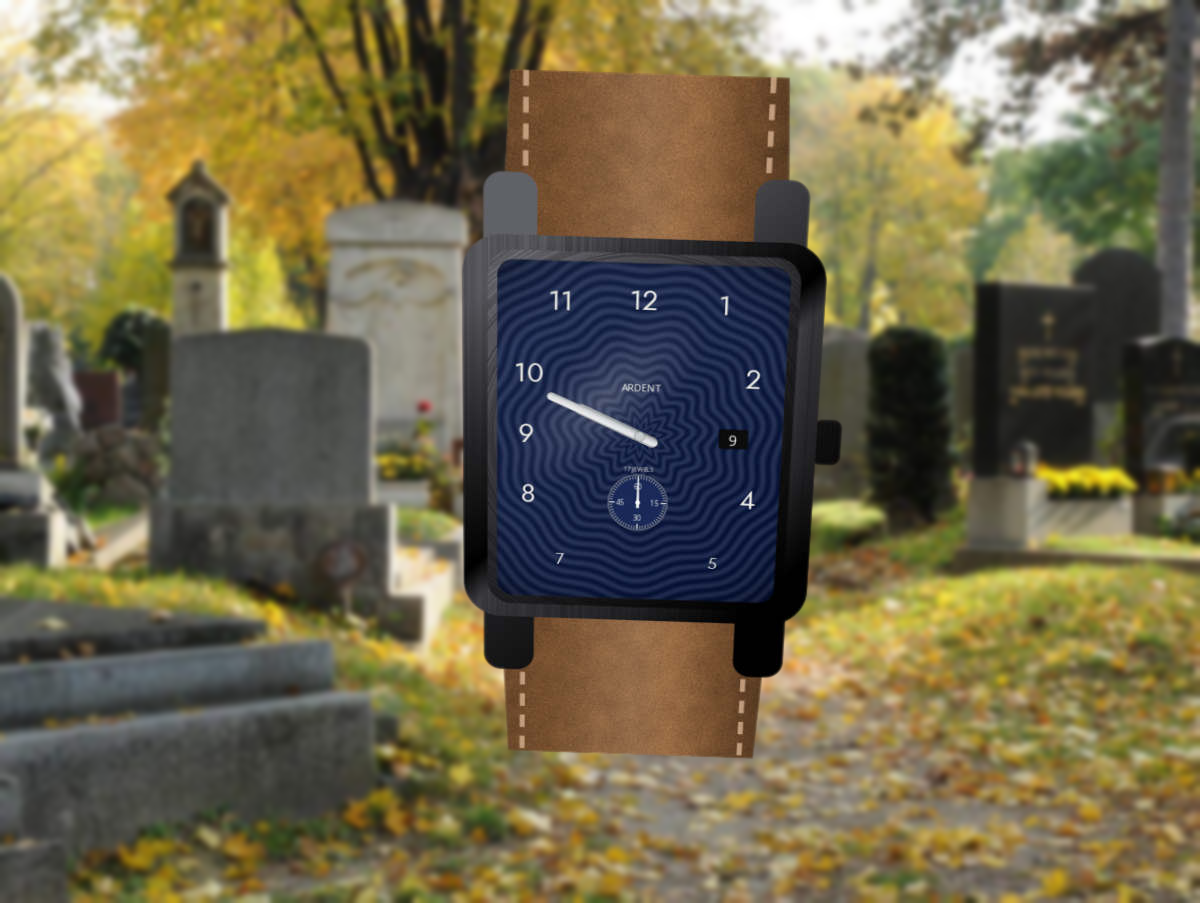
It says 9 h 49 min
